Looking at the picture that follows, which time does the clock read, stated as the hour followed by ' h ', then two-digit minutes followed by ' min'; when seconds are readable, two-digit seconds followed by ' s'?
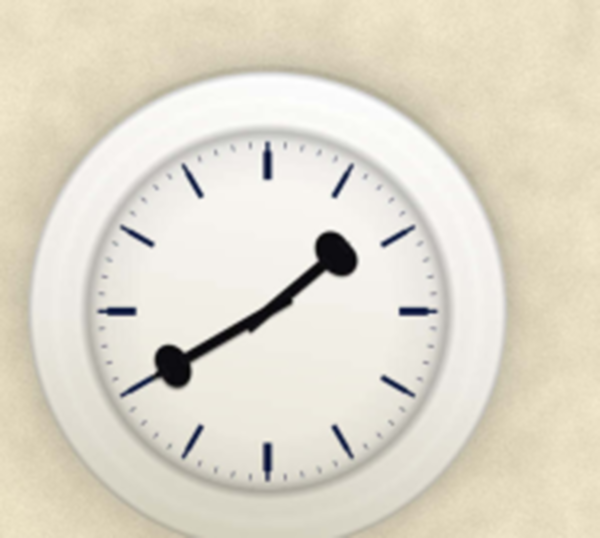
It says 1 h 40 min
